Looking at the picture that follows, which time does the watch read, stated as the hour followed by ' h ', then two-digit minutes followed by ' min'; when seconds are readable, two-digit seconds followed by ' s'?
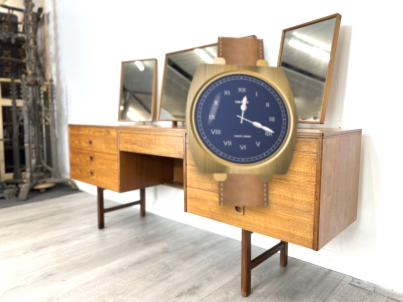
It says 12 h 19 min
